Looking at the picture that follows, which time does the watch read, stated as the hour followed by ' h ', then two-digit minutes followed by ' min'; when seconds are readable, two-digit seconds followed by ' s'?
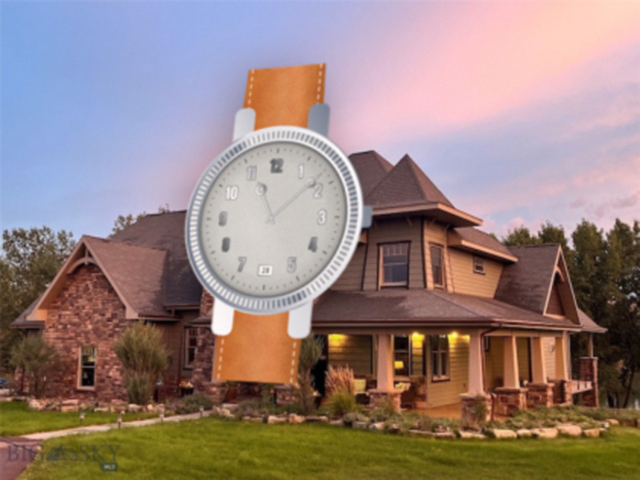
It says 11 h 08 min
